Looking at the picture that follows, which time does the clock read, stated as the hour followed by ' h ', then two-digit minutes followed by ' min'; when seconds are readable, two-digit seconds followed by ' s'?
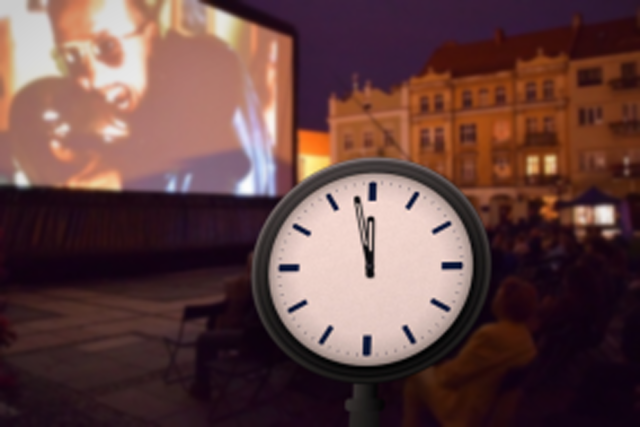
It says 11 h 58 min
